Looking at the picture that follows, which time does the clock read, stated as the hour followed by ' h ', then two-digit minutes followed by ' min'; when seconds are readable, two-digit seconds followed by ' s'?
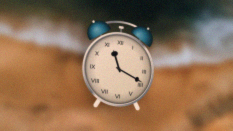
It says 11 h 19 min
